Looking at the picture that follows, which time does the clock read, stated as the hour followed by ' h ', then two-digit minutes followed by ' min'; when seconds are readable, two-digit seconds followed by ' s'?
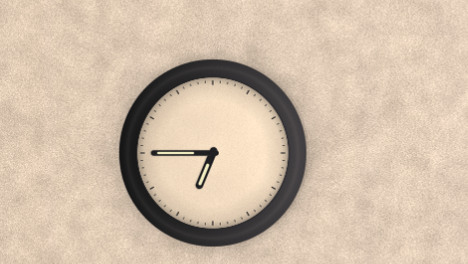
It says 6 h 45 min
